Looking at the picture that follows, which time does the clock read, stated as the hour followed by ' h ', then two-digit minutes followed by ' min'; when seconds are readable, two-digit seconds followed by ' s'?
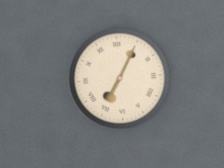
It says 7 h 05 min
